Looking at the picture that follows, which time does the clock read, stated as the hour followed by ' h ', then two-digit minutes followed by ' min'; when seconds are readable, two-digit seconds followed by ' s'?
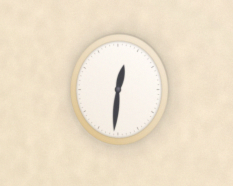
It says 12 h 31 min
